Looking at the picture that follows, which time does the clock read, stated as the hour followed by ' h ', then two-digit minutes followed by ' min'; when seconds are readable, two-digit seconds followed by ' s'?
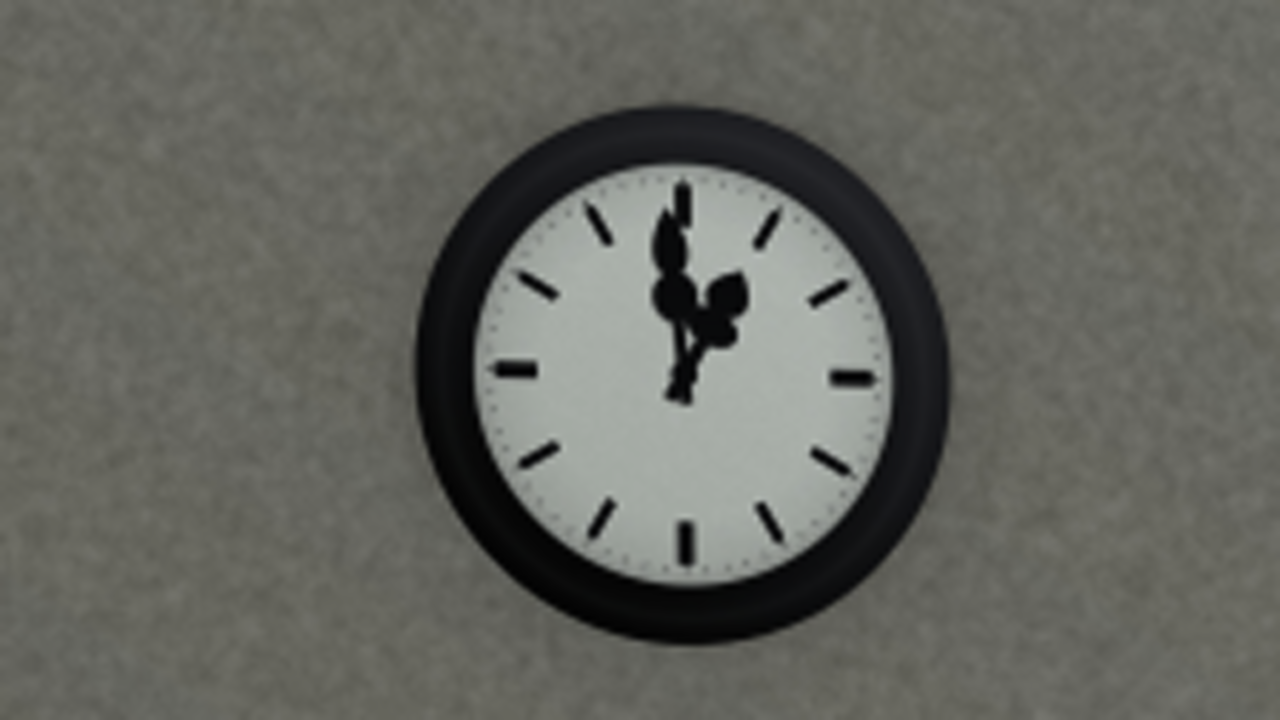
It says 12 h 59 min
